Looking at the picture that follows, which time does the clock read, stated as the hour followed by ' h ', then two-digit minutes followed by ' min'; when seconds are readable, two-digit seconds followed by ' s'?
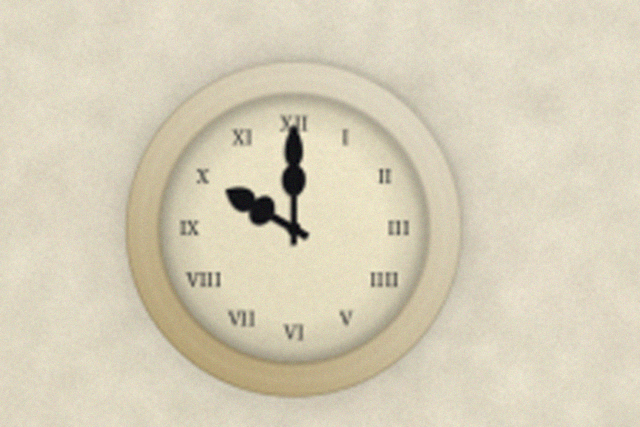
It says 10 h 00 min
